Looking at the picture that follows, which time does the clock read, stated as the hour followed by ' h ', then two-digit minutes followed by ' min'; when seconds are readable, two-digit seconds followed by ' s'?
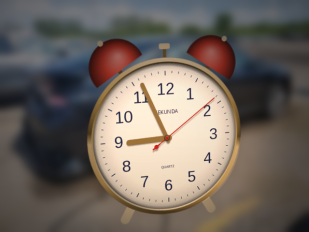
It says 8 h 56 min 09 s
